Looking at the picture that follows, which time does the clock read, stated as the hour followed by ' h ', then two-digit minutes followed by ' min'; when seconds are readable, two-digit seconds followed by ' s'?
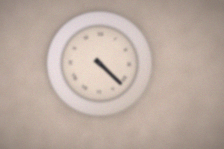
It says 4 h 22 min
